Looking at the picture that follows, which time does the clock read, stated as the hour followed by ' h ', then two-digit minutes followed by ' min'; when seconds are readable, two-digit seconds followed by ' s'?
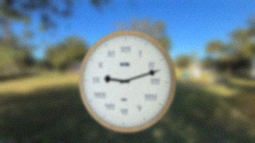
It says 9 h 12 min
